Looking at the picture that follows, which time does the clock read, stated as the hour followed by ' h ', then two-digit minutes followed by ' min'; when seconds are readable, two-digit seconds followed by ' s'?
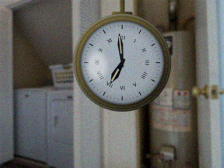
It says 6 h 59 min
